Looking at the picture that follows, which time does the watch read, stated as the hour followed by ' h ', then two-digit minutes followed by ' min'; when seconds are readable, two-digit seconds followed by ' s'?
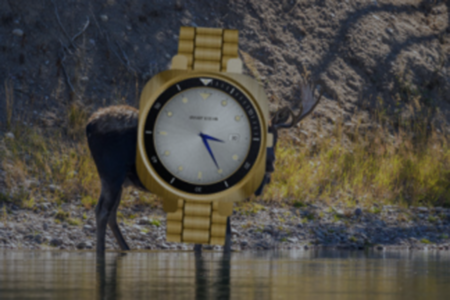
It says 3 h 25 min
